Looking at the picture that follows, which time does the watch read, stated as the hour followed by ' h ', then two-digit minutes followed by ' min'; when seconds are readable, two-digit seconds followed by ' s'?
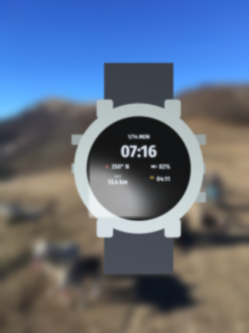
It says 7 h 16 min
